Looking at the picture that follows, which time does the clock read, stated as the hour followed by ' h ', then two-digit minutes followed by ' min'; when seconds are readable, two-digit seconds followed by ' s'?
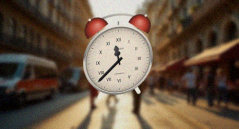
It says 11 h 38 min
